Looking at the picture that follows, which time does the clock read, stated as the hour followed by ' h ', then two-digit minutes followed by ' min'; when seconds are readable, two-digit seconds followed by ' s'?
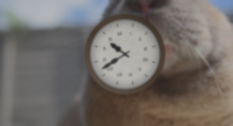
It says 10 h 42 min
